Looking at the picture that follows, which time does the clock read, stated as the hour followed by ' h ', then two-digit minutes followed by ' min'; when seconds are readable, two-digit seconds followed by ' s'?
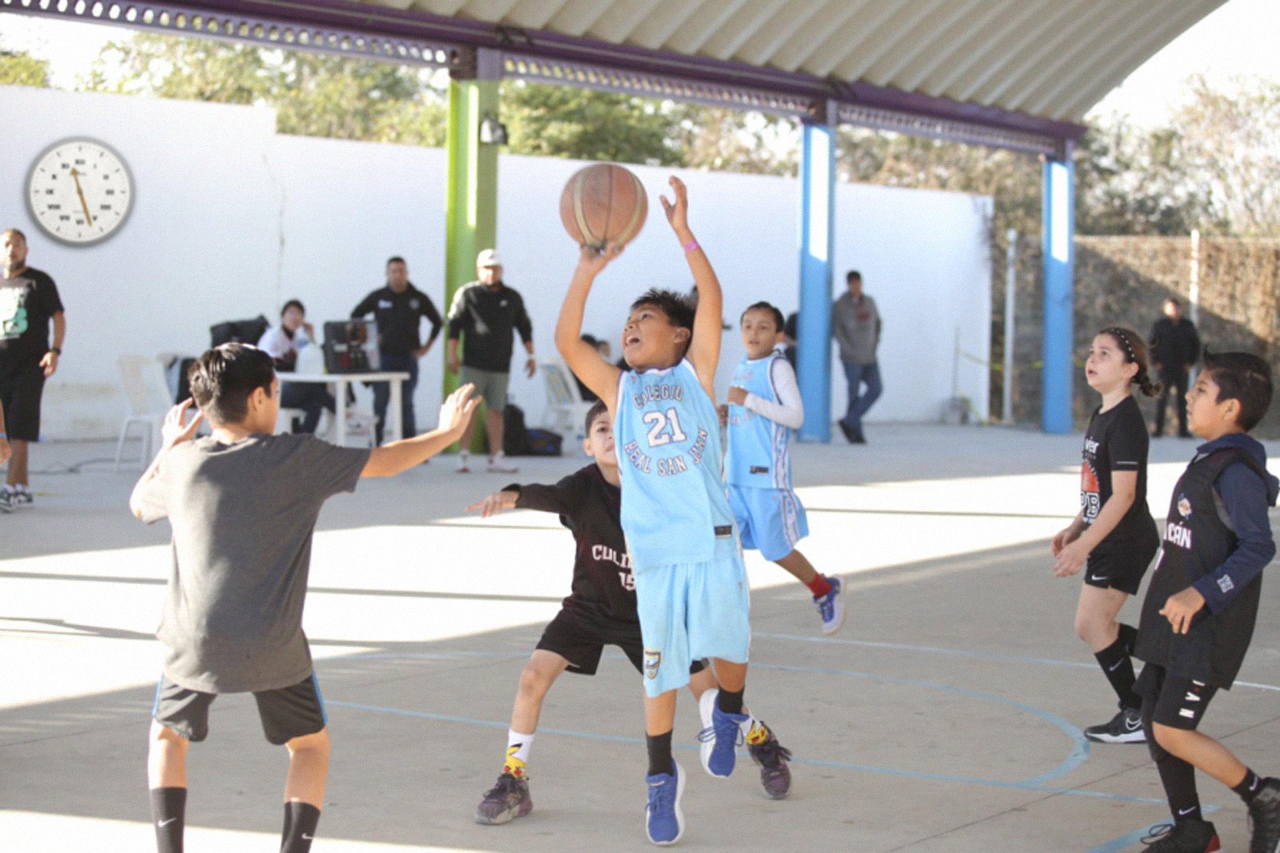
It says 11 h 27 min
